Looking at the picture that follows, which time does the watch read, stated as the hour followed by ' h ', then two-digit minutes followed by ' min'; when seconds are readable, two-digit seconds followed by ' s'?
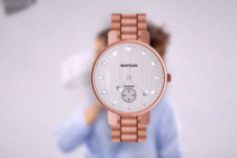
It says 7 h 22 min
